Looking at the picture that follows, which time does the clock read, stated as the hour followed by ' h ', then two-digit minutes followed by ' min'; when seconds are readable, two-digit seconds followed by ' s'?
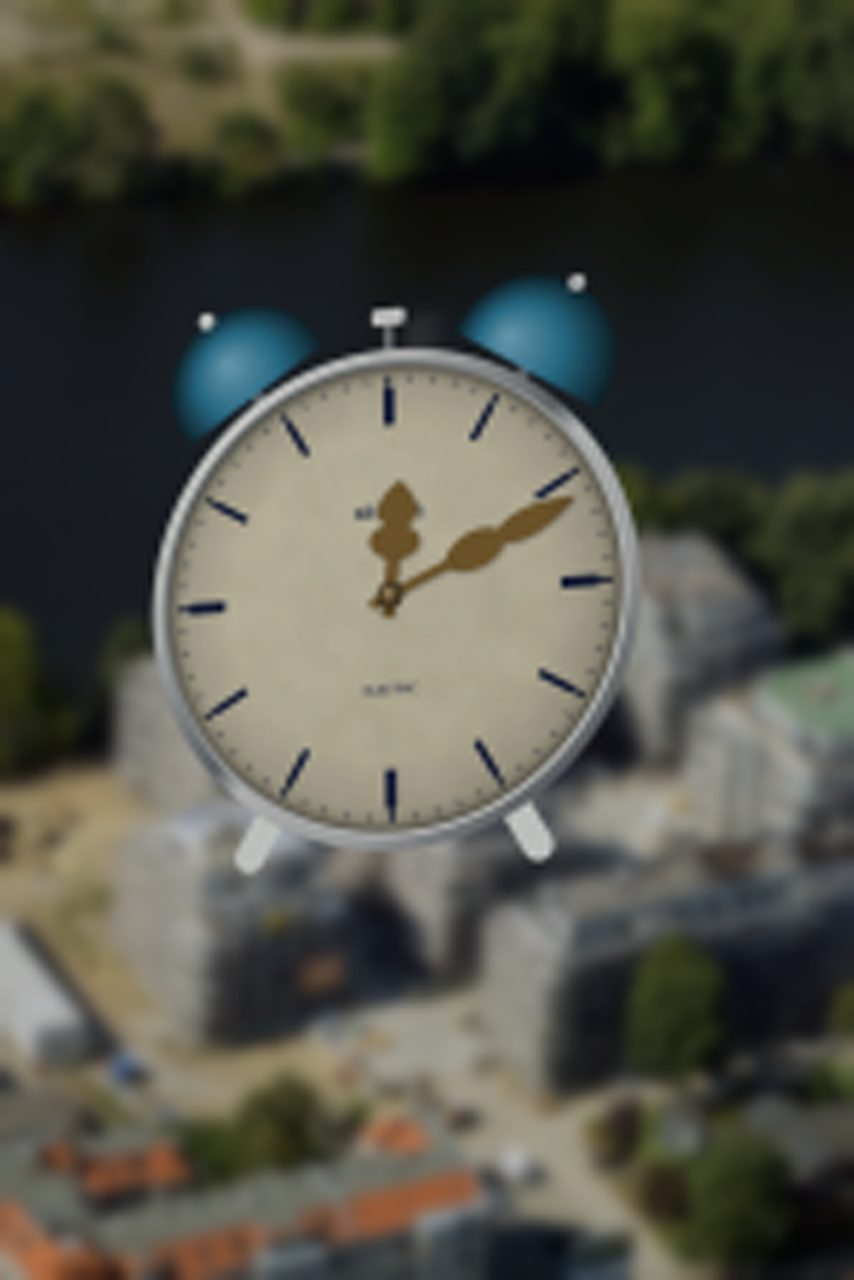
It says 12 h 11 min
